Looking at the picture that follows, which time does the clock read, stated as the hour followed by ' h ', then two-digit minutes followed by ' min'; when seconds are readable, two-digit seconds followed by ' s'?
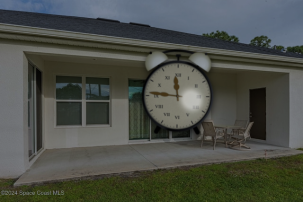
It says 11 h 46 min
